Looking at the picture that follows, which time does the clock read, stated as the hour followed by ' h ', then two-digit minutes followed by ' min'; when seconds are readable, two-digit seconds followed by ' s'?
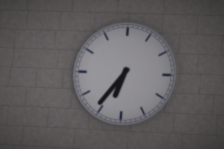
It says 6 h 36 min
